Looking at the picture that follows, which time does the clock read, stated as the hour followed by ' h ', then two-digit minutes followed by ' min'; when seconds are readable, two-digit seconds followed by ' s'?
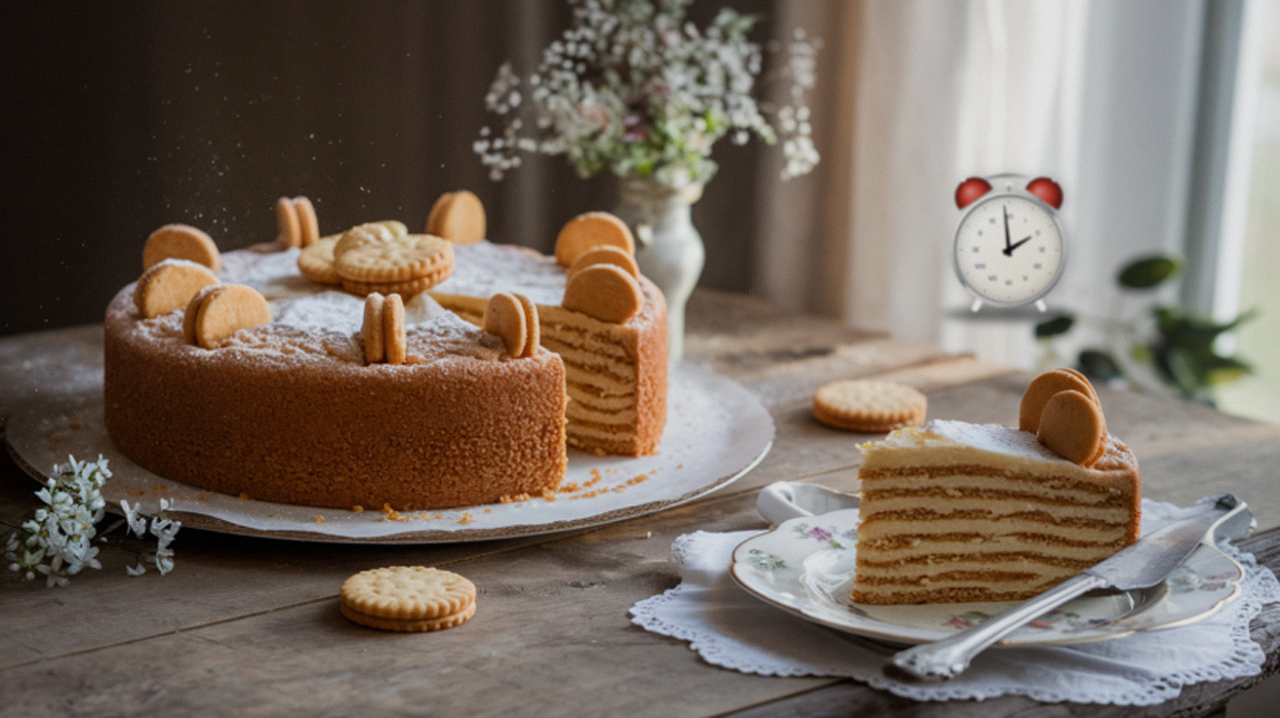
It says 1 h 59 min
